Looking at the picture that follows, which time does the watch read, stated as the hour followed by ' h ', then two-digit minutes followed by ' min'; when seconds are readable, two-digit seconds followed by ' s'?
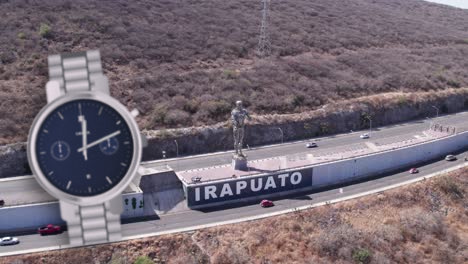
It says 12 h 12 min
